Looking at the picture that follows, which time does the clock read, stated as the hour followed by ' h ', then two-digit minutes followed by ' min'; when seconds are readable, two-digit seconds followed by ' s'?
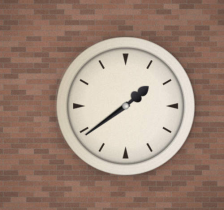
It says 1 h 39 min
